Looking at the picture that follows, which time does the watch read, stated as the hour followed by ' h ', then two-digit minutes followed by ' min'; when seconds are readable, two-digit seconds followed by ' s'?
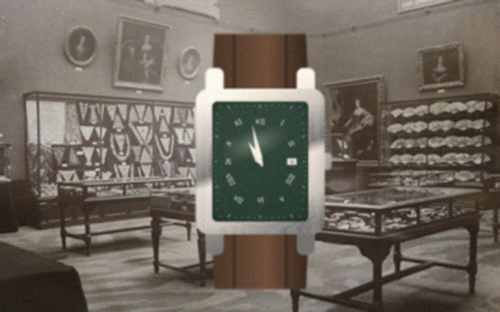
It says 10 h 58 min
